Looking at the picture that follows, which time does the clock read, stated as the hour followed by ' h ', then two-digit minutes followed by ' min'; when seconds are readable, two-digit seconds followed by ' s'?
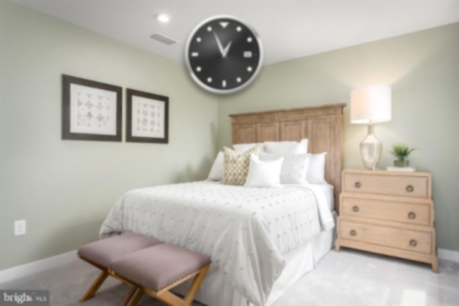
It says 12 h 56 min
